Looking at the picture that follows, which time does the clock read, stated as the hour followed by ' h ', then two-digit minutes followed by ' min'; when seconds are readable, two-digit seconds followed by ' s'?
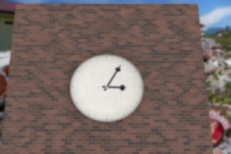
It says 3 h 05 min
